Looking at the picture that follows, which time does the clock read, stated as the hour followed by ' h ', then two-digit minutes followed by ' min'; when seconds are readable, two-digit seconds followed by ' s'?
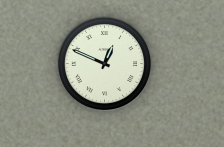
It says 12 h 49 min
